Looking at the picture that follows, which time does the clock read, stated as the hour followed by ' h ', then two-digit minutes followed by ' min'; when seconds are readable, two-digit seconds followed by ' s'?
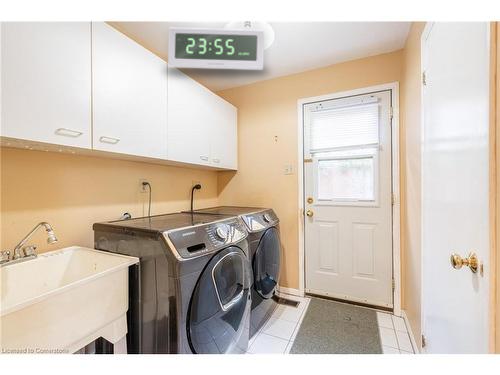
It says 23 h 55 min
